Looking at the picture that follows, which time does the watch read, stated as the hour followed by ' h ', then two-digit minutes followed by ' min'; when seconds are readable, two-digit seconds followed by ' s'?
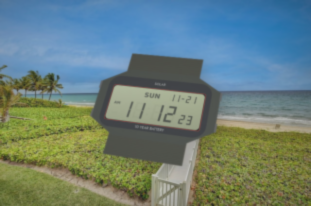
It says 11 h 12 min
